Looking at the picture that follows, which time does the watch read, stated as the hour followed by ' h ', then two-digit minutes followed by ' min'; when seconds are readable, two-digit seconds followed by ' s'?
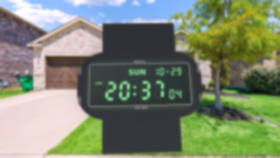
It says 20 h 37 min
